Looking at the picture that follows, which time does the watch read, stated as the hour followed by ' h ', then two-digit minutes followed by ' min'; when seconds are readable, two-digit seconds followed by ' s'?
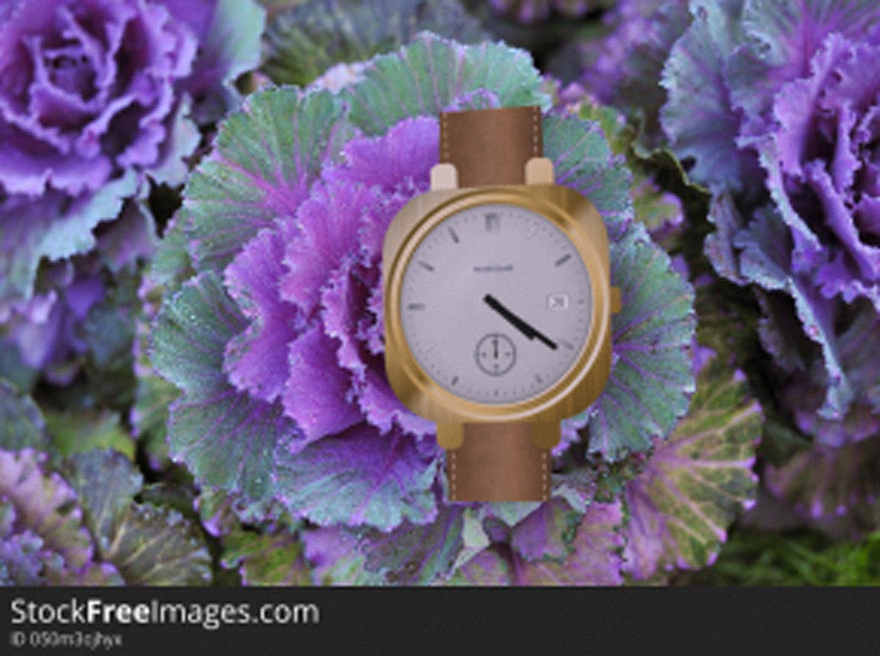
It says 4 h 21 min
